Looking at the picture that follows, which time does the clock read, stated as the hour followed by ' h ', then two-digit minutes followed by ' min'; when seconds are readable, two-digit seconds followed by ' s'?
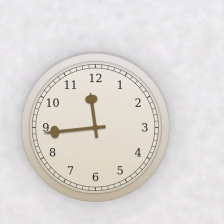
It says 11 h 44 min
